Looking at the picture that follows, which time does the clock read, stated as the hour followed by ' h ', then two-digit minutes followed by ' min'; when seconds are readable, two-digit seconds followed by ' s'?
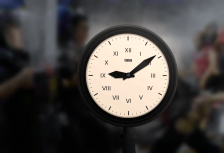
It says 9 h 09 min
